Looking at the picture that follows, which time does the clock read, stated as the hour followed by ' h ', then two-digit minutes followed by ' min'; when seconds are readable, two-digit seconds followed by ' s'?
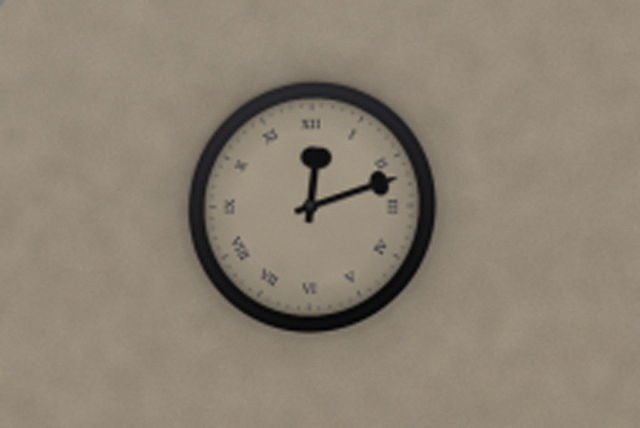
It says 12 h 12 min
